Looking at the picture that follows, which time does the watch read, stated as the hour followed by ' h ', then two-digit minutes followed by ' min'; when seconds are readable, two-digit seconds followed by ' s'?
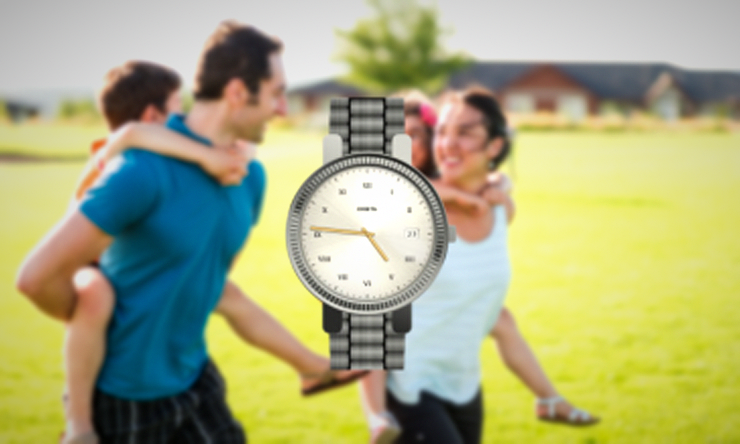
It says 4 h 46 min
